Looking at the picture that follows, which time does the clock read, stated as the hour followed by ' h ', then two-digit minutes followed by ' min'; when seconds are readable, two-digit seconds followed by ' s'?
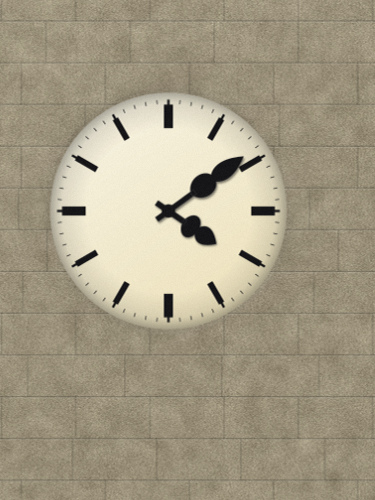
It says 4 h 09 min
